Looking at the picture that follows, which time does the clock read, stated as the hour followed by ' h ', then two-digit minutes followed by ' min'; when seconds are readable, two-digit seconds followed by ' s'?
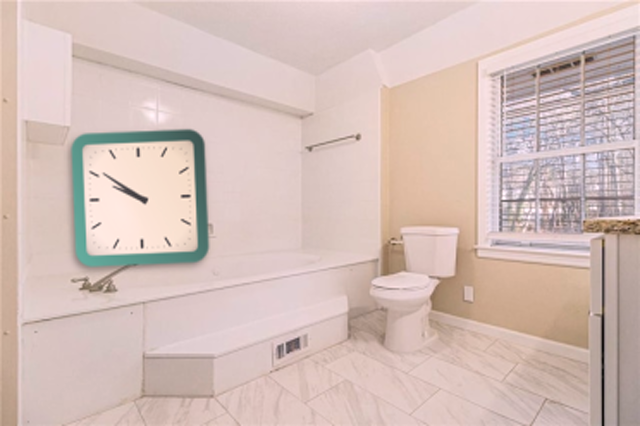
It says 9 h 51 min
